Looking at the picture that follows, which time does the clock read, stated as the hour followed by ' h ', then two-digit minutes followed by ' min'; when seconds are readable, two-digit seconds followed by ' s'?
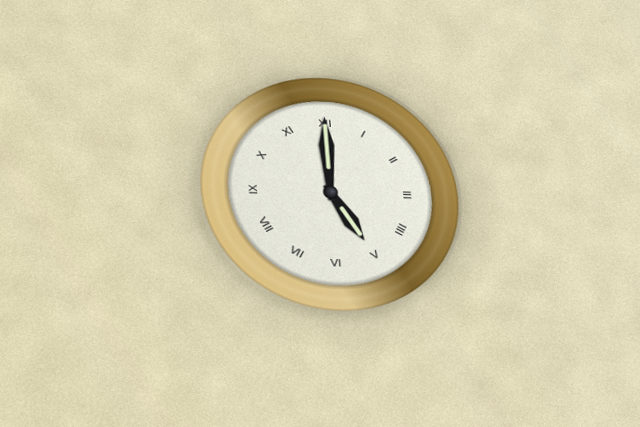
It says 5 h 00 min
